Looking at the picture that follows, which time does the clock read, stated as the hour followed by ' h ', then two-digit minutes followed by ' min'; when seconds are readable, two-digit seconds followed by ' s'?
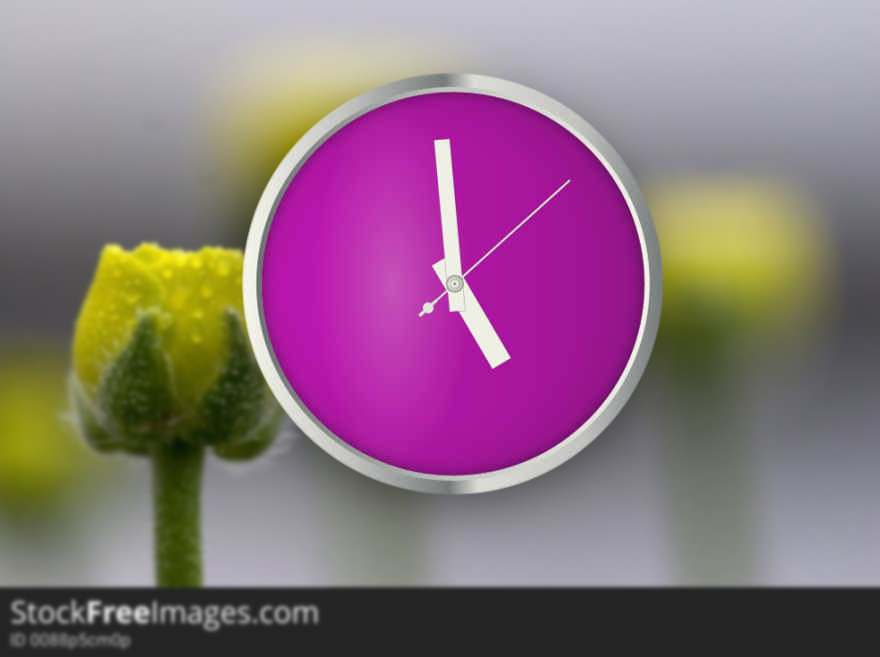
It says 4 h 59 min 08 s
